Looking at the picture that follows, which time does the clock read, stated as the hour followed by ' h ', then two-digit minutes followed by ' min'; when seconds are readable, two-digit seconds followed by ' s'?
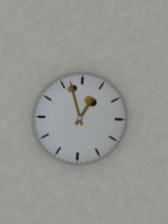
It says 12 h 57 min
